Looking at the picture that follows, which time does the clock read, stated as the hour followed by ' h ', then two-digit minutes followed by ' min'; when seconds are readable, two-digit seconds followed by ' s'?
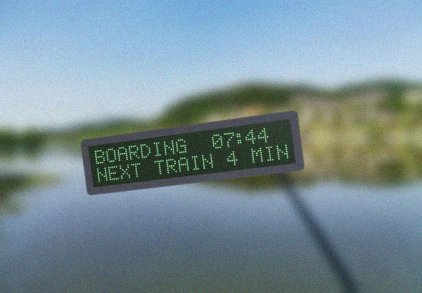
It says 7 h 44 min
